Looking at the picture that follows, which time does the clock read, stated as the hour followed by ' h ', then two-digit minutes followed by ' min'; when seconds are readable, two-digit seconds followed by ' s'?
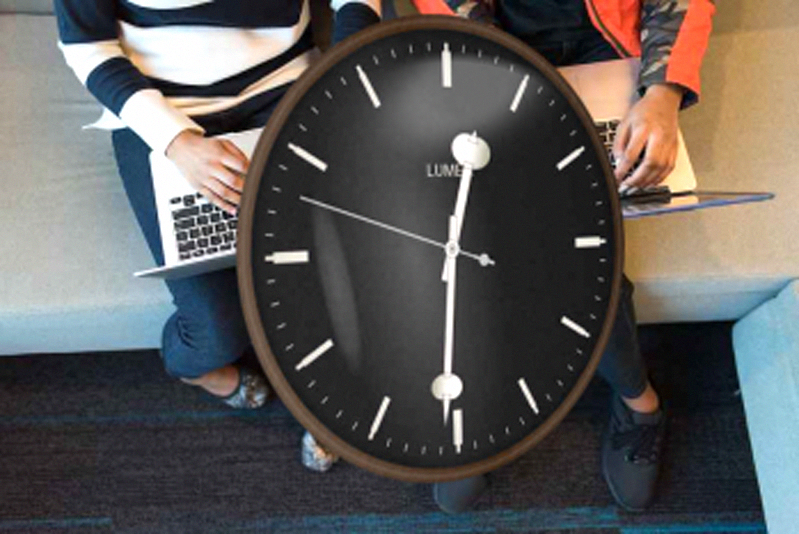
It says 12 h 30 min 48 s
